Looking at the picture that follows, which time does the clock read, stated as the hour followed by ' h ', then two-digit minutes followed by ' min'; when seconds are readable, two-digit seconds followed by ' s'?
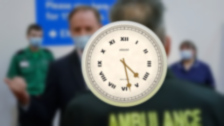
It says 4 h 28 min
